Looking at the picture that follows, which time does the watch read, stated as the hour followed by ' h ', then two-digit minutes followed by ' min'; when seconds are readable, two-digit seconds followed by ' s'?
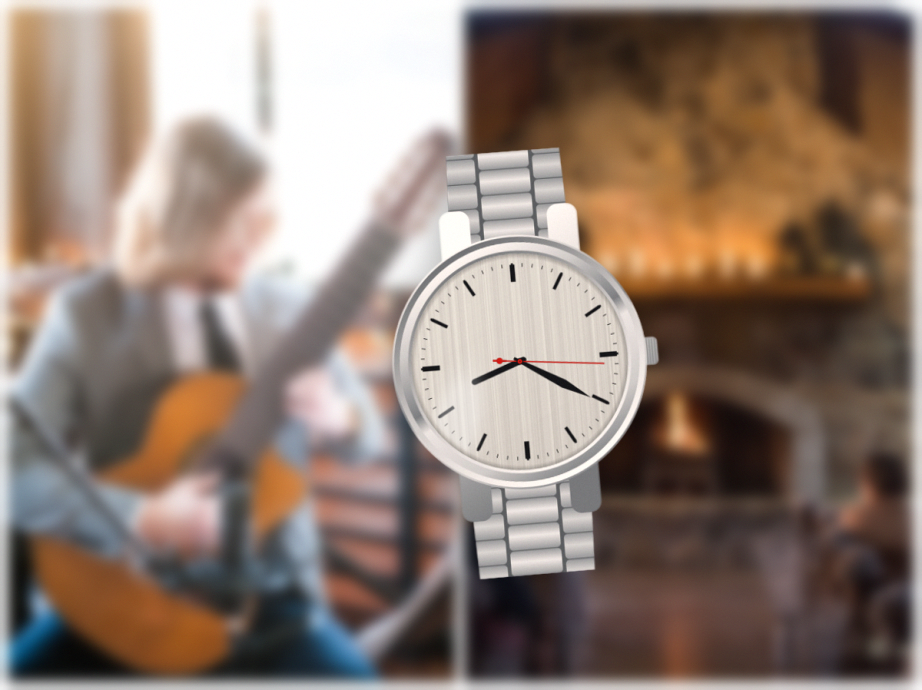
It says 8 h 20 min 16 s
